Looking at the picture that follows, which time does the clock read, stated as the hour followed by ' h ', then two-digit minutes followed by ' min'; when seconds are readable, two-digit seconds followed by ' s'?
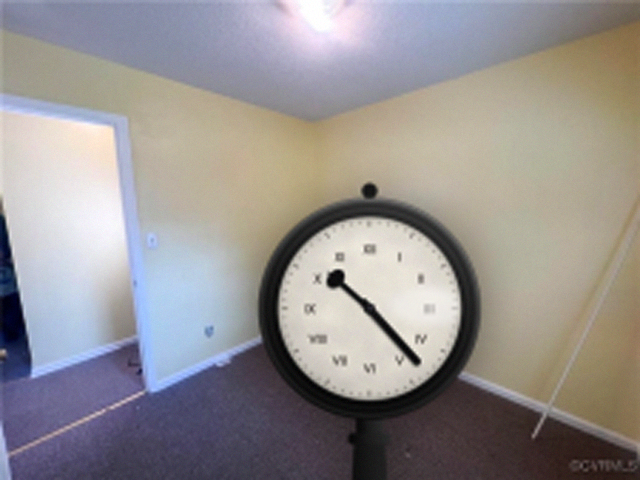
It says 10 h 23 min
